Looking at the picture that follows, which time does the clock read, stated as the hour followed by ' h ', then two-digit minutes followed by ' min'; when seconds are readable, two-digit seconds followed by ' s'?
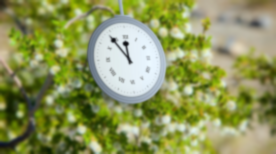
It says 11 h 54 min
